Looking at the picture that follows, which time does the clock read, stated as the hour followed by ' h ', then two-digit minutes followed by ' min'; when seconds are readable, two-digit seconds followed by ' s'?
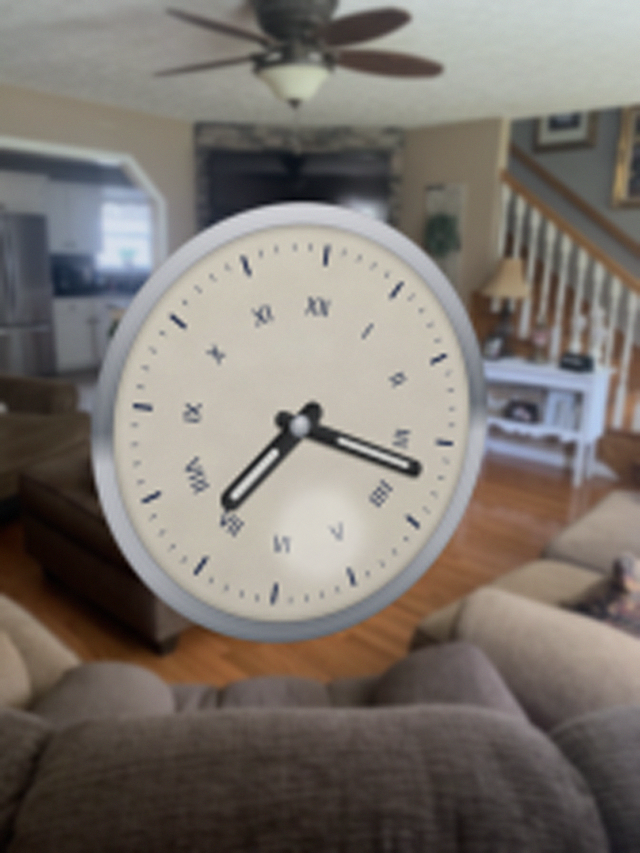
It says 7 h 17 min
